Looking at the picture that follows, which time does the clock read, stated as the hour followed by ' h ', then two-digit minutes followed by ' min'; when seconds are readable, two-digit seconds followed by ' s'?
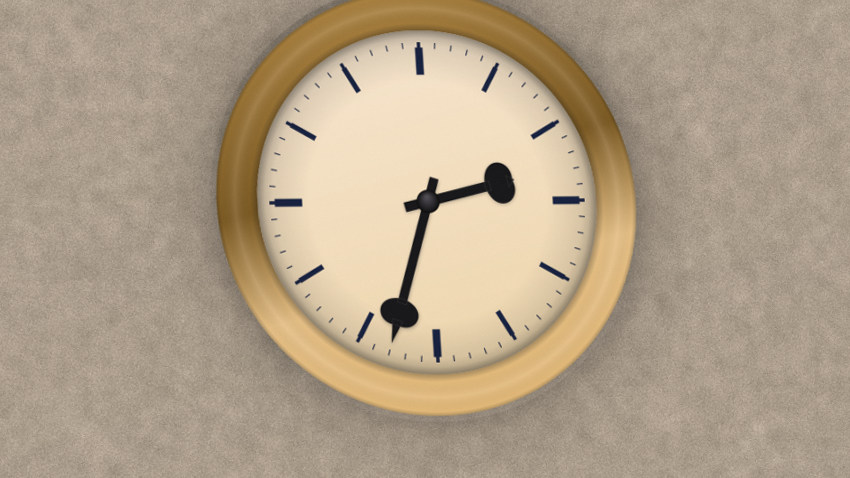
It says 2 h 33 min
